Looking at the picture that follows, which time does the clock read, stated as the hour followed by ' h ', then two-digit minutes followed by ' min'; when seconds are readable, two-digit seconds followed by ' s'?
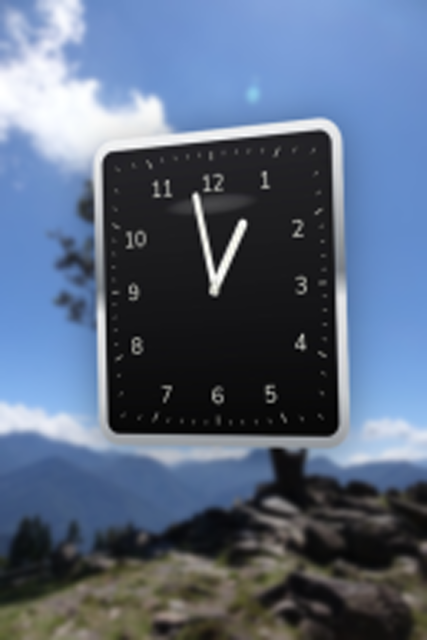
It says 12 h 58 min
